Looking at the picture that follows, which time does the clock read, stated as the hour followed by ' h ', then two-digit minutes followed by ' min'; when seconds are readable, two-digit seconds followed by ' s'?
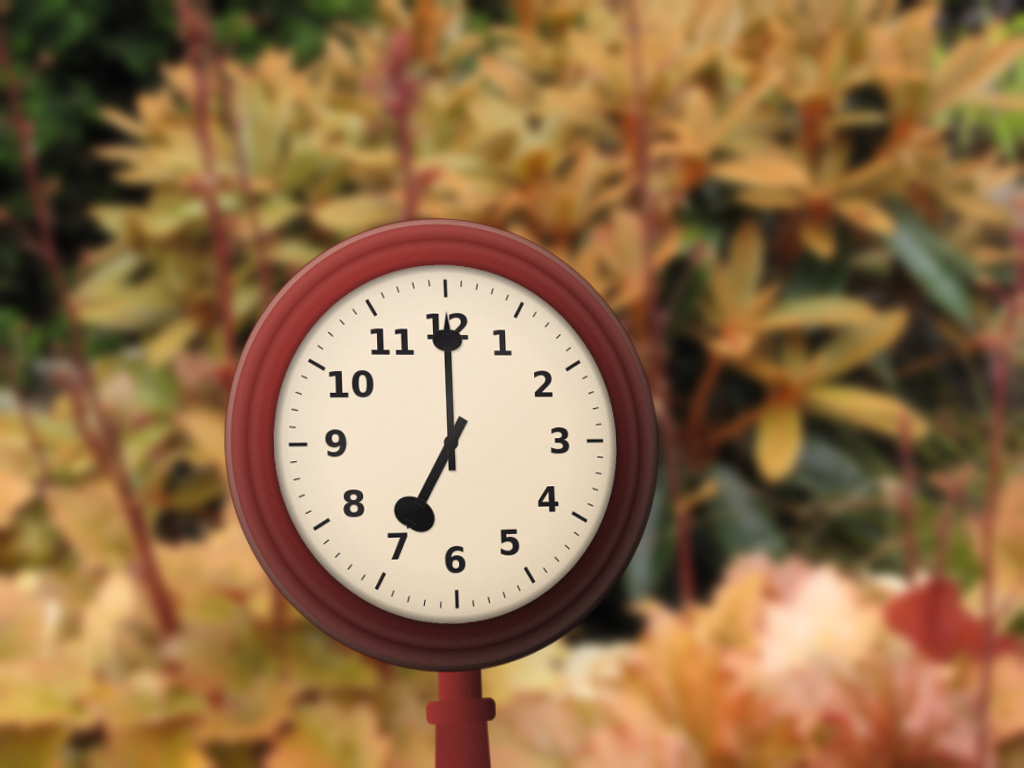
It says 7 h 00 min
